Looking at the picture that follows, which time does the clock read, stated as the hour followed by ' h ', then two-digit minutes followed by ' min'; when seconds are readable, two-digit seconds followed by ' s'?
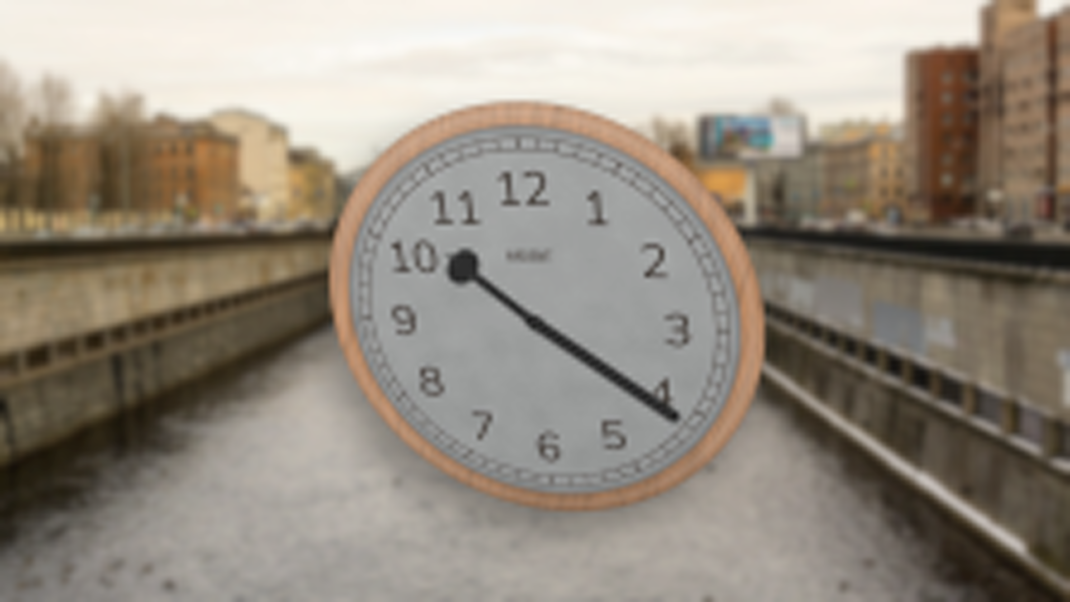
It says 10 h 21 min
